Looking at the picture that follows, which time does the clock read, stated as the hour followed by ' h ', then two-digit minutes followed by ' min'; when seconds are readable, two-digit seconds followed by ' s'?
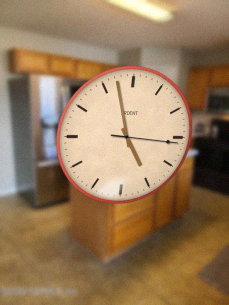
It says 4 h 57 min 16 s
